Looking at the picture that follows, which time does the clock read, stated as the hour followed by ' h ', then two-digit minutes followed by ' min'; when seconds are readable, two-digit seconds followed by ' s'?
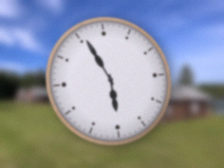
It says 5 h 56 min
